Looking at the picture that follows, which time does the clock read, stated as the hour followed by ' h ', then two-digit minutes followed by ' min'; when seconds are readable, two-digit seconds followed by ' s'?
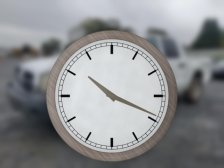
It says 10 h 19 min
